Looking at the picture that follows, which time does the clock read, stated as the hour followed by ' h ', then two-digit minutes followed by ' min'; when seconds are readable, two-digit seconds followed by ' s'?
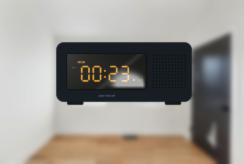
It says 0 h 23 min
